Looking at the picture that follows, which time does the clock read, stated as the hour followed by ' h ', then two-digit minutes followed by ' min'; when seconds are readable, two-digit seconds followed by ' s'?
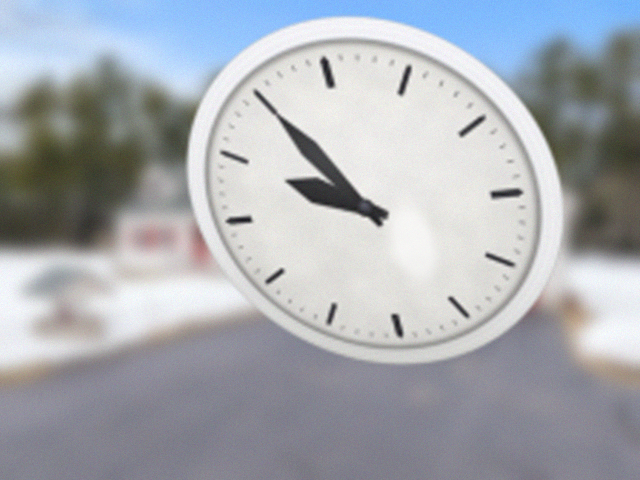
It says 9 h 55 min
